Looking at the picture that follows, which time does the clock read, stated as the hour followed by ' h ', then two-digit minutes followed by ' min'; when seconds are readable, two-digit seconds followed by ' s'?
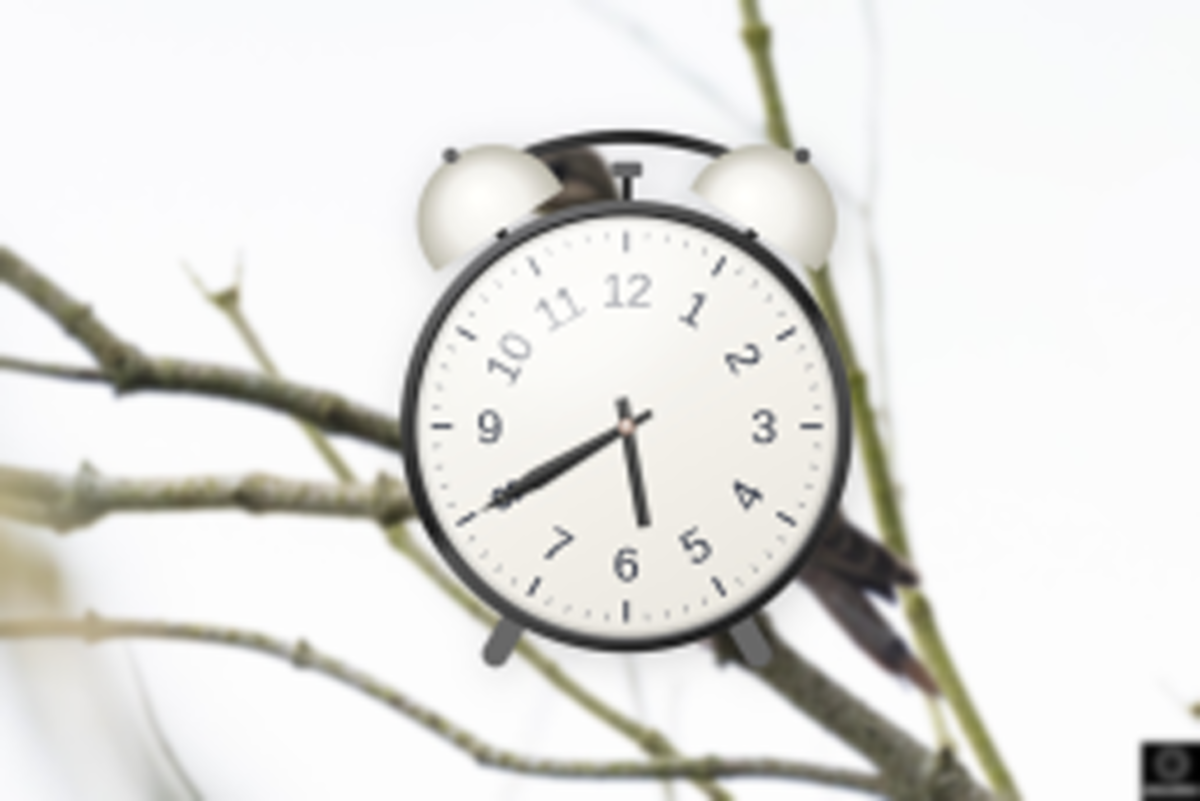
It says 5 h 40 min
